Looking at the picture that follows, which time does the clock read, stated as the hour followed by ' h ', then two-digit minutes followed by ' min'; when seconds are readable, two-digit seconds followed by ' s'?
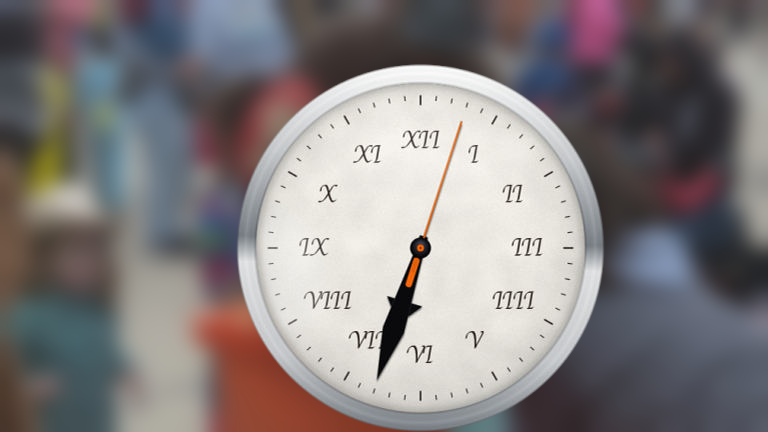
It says 6 h 33 min 03 s
